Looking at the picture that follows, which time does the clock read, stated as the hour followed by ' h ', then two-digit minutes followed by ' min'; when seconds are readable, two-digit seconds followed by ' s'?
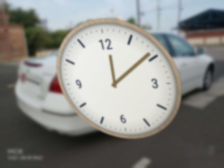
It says 12 h 09 min
